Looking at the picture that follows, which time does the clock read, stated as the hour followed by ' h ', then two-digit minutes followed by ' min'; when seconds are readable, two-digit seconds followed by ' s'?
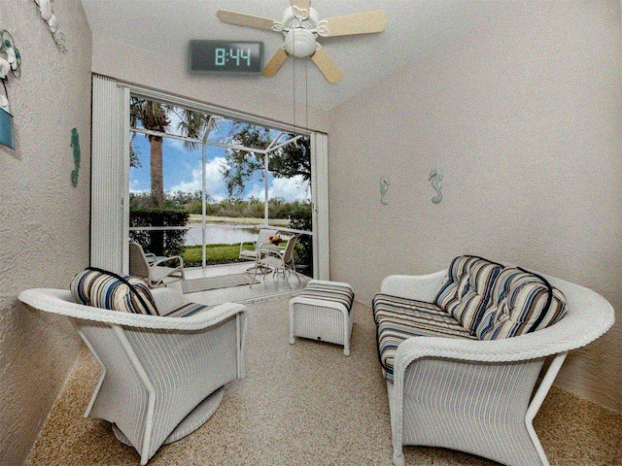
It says 8 h 44 min
